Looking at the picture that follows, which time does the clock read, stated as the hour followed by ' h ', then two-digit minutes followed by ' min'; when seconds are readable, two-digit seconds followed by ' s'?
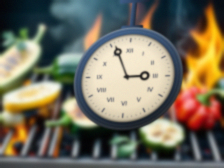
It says 2 h 56 min
